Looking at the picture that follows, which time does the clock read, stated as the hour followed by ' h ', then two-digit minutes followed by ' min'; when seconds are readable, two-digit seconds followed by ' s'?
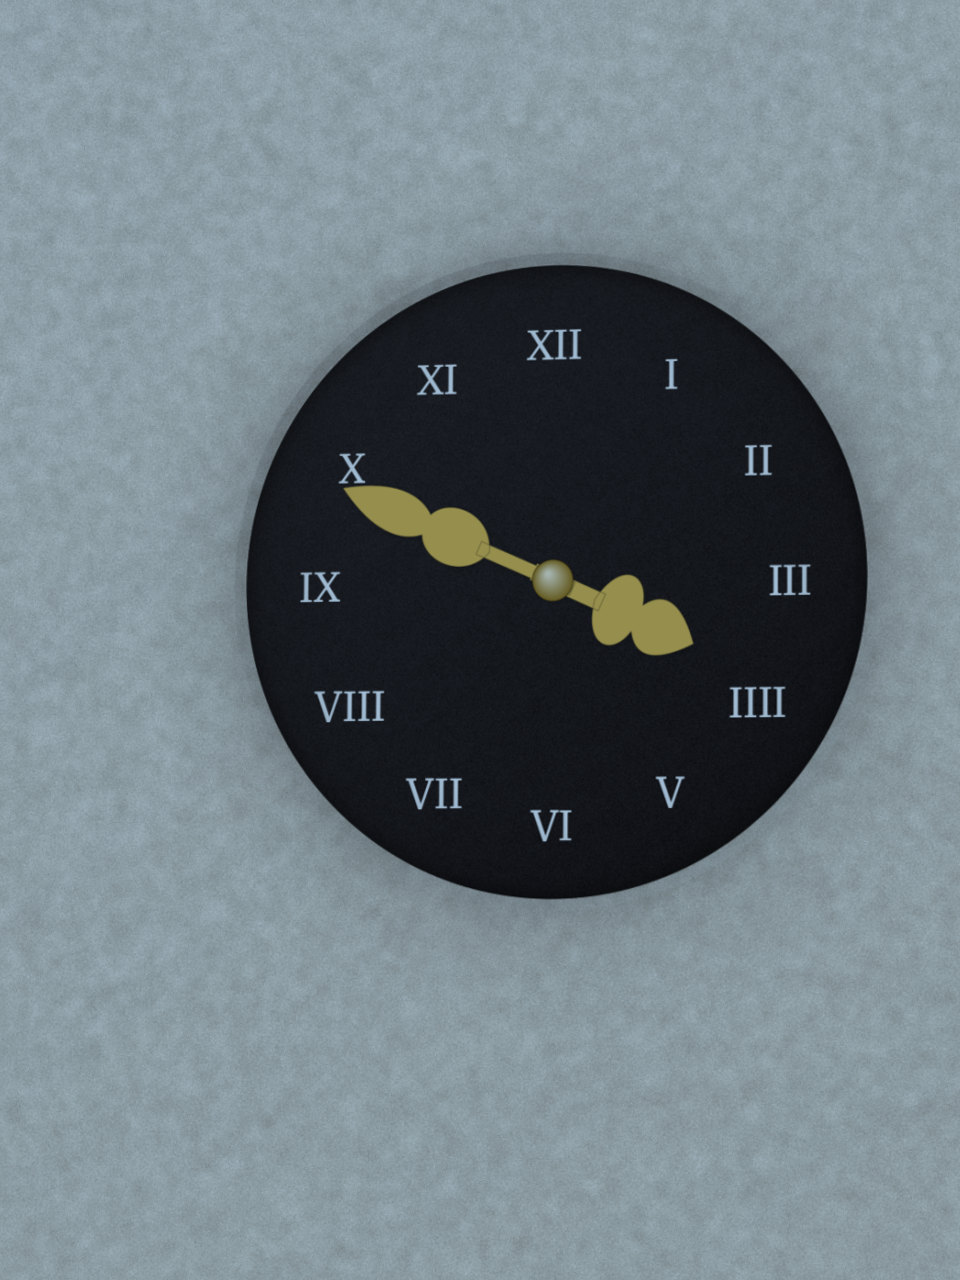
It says 3 h 49 min
